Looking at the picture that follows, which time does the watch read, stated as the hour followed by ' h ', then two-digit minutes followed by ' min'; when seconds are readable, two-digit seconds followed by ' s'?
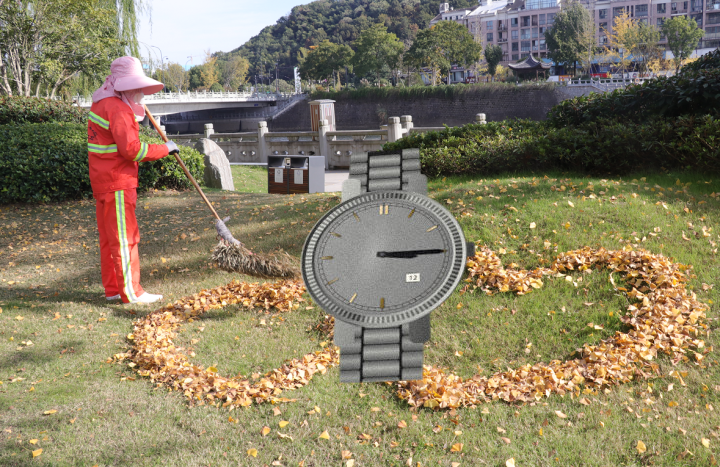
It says 3 h 15 min
